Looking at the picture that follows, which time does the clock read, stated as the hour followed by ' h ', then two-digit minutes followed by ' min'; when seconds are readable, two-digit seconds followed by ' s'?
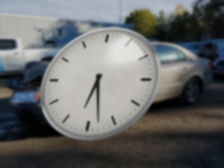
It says 6 h 28 min
